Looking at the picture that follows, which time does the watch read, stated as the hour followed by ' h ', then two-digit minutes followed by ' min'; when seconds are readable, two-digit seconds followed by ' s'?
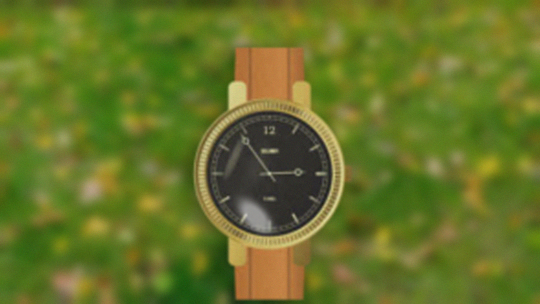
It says 2 h 54 min
